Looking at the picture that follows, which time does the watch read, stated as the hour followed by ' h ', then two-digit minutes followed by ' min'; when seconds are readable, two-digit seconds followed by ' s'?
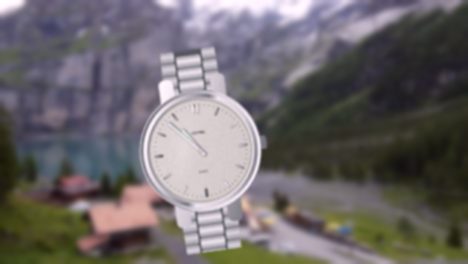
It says 10 h 53 min
